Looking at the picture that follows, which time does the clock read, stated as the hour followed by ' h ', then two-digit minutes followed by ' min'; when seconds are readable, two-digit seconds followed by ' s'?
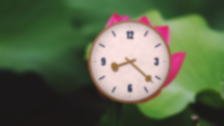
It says 8 h 22 min
